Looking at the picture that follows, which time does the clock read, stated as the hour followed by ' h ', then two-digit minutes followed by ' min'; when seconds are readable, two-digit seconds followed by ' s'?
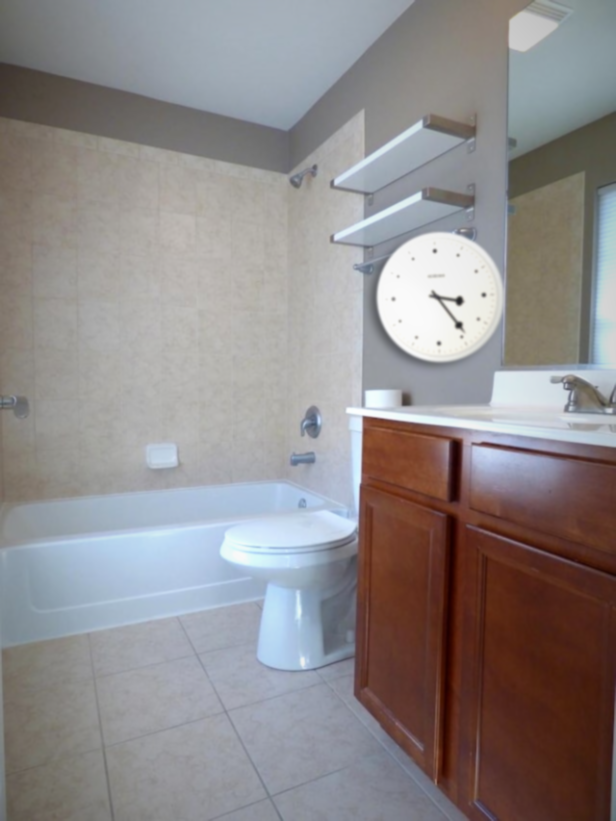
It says 3 h 24 min
